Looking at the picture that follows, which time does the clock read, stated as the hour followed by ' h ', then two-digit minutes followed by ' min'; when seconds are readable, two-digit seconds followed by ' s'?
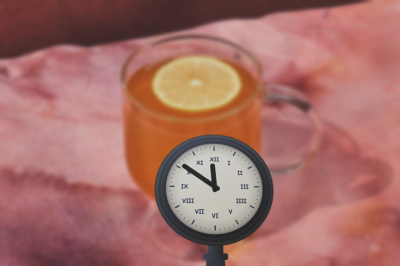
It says 11 h 51 min
